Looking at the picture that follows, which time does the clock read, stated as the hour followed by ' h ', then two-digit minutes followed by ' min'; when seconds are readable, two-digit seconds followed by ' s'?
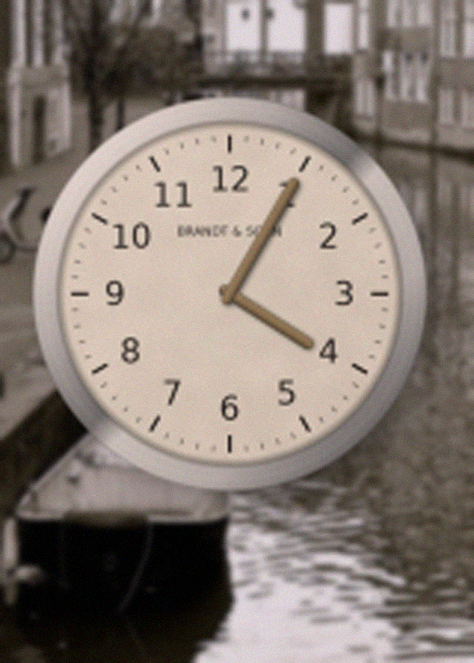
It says 4 h 05 min
